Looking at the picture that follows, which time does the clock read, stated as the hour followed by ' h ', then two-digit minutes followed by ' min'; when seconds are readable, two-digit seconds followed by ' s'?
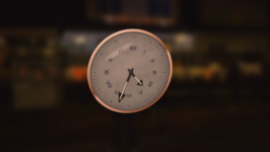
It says 4 h 33 min
